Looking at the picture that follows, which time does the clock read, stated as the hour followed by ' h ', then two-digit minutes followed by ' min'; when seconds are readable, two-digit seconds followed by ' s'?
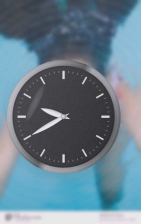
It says 9 h 40 min
